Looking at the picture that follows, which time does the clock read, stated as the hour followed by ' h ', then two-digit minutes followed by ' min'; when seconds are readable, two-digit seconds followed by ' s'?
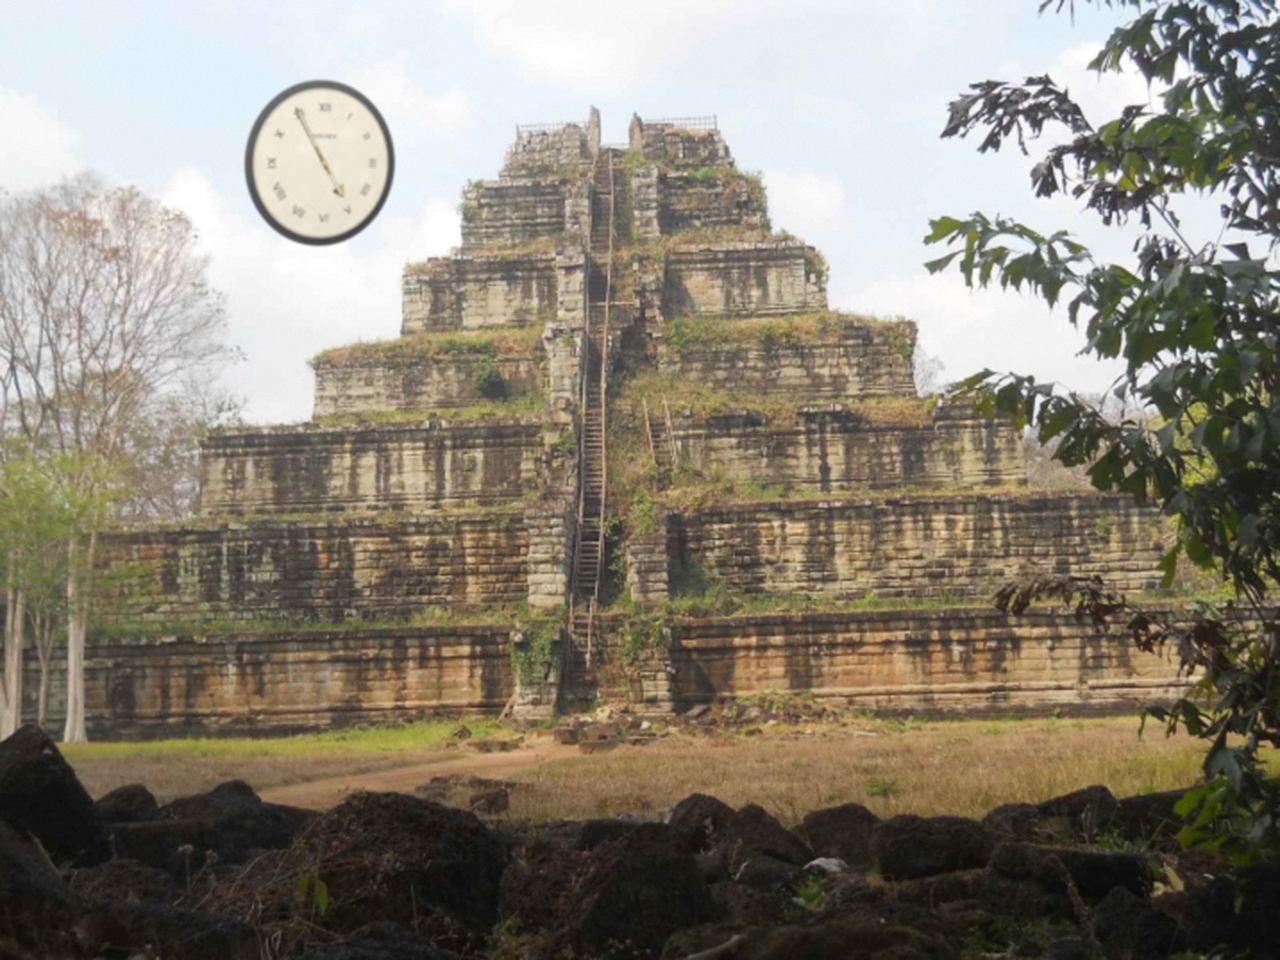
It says 4 h 55 min
